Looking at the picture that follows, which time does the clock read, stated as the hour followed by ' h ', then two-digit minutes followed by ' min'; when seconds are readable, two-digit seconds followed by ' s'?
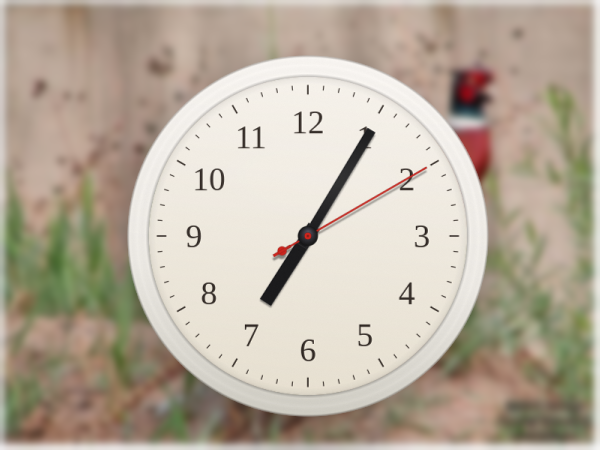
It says 7 h 05 min 10 s
